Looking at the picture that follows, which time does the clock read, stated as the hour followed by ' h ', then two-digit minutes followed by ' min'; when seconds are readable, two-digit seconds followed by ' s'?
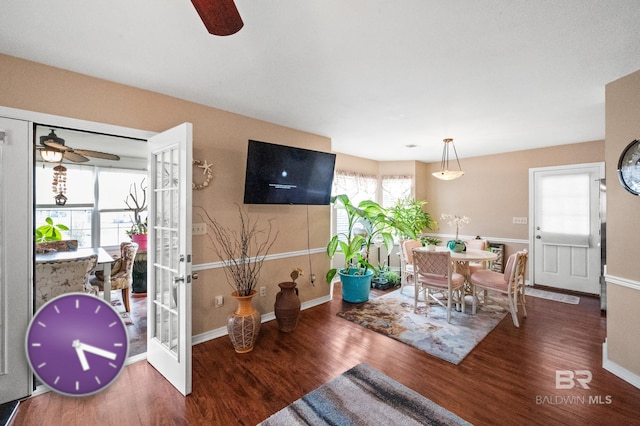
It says 5 h 18 min
